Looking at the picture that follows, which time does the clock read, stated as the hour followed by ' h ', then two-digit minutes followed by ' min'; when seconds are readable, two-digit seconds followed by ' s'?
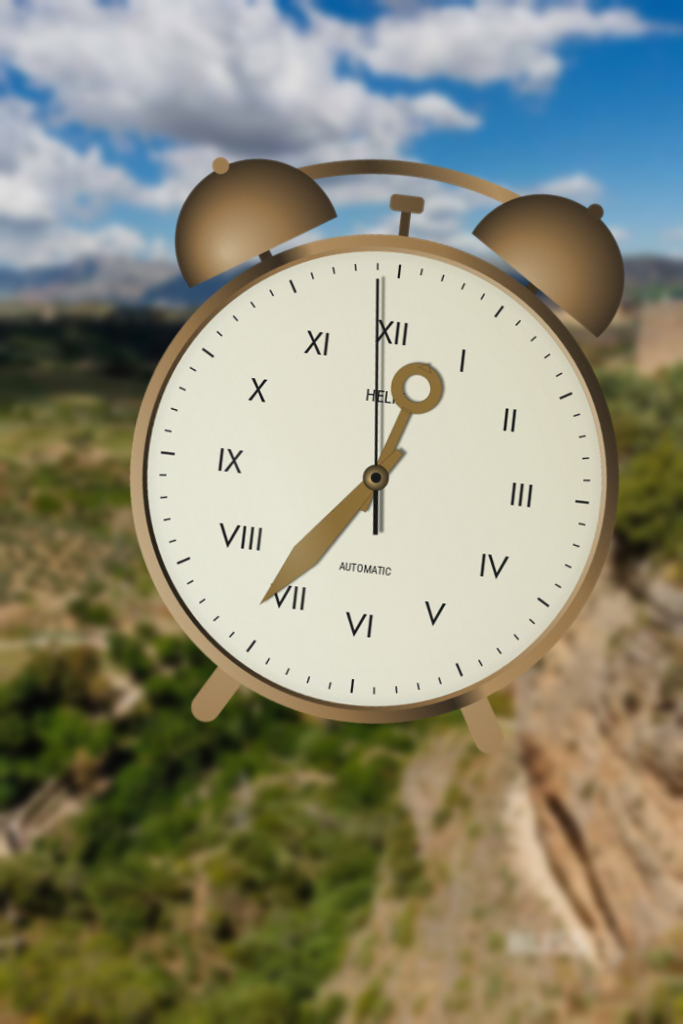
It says 12 h 35 min 59 s
